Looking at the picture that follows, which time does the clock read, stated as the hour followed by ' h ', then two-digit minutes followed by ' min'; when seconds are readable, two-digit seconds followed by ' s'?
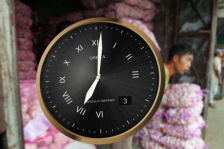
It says 7 h 01 min
